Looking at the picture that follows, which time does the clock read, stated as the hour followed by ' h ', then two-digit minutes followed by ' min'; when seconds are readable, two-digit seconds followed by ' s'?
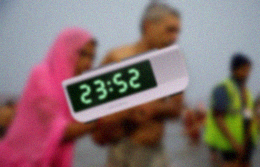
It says 23 h 52 min
